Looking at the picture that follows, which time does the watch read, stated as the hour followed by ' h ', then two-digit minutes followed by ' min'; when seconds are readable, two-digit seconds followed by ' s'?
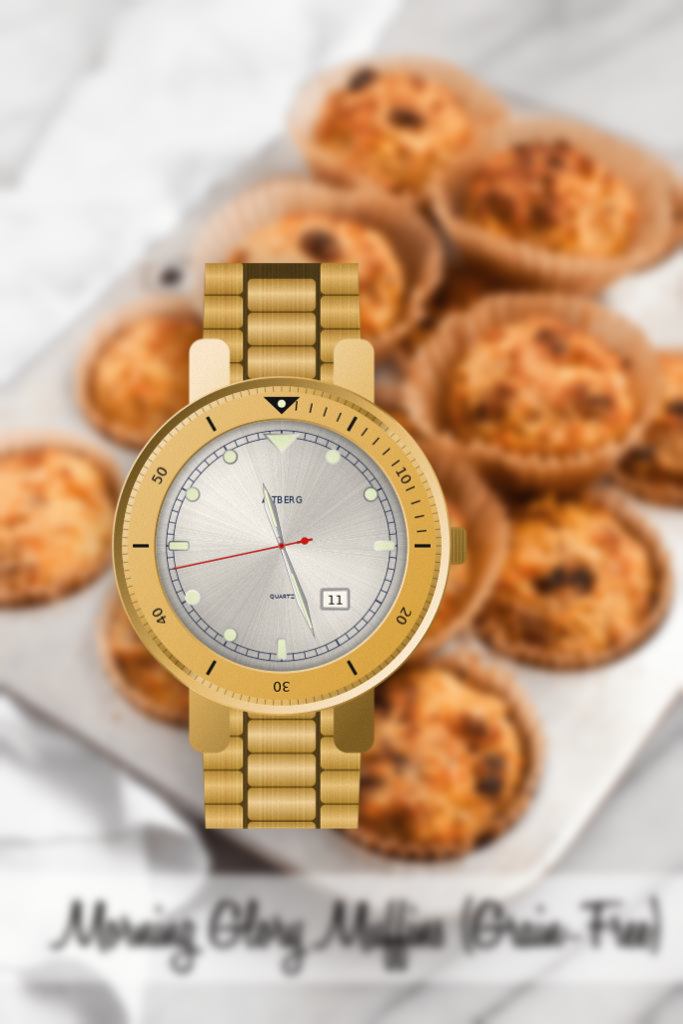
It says 11 h 26 min 43 s
